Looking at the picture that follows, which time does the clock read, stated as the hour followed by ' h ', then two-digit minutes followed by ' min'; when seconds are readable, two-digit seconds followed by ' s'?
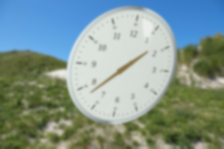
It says 1 h 38 min
